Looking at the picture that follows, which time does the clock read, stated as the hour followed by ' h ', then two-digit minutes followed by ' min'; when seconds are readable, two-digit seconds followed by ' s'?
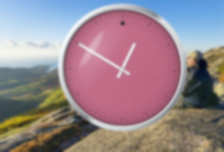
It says 12 h 50 min
